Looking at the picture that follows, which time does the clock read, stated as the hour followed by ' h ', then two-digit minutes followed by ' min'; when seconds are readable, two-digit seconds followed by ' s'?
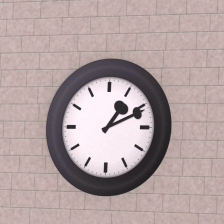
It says 1 h 11 min
